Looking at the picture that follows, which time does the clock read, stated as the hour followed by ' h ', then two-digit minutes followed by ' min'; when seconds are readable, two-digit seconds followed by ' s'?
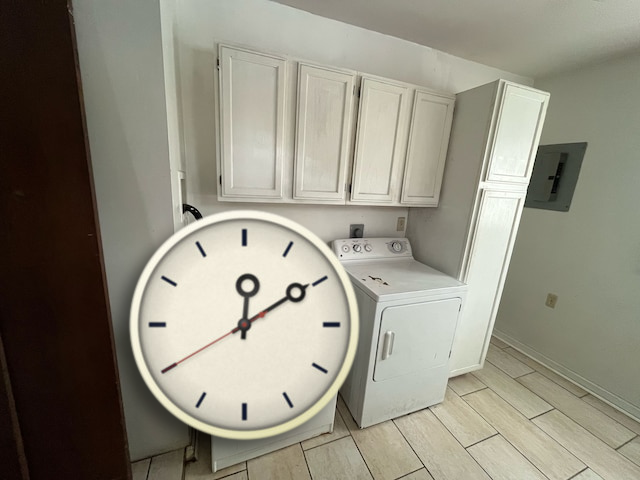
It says 12 h 09 min 40 s
